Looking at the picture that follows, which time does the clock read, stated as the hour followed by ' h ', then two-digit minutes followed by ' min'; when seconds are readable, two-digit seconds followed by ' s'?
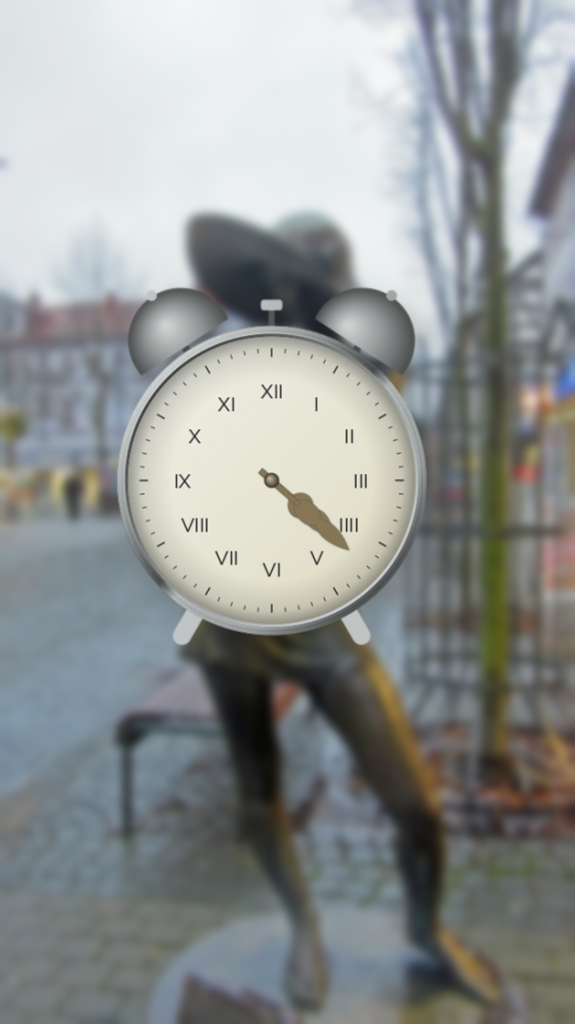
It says 4 h 22 min
